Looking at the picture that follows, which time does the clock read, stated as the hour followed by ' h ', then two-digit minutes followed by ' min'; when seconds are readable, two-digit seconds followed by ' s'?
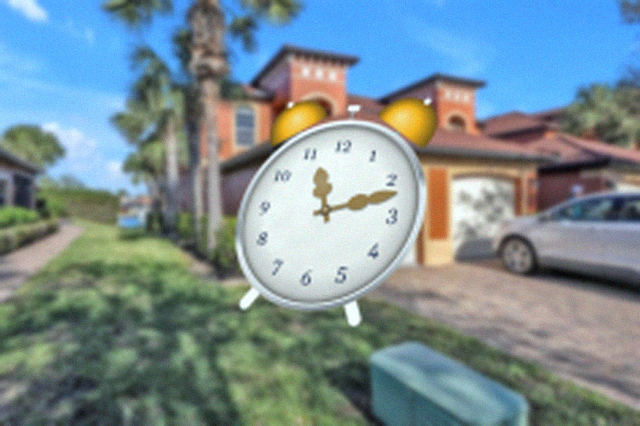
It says 11 h 12 min
